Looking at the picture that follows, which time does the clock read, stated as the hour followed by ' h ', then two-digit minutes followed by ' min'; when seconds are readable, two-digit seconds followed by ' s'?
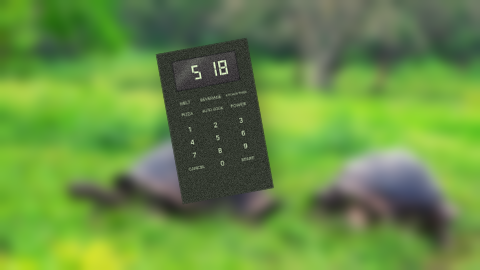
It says 5 h 18 min
